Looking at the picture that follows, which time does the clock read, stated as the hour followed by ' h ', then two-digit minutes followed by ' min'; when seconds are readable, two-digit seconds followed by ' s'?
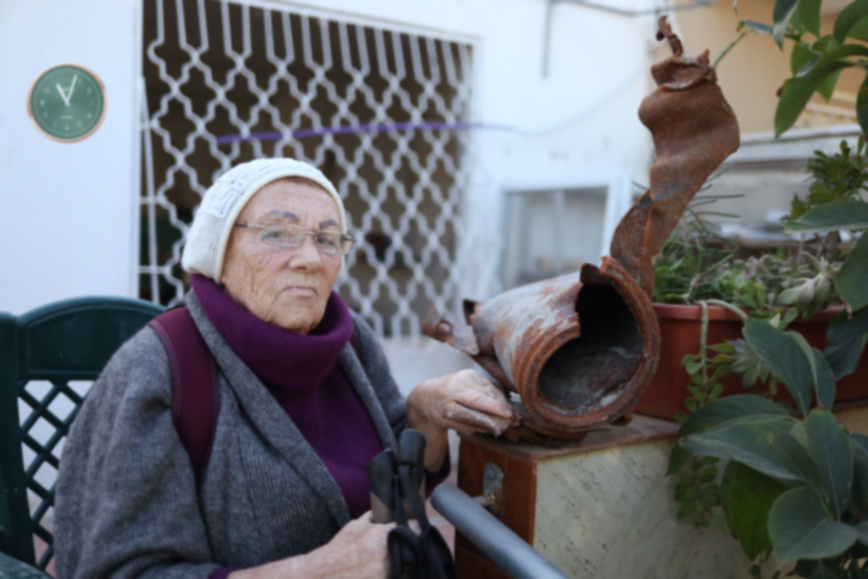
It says 11 h 03 min
